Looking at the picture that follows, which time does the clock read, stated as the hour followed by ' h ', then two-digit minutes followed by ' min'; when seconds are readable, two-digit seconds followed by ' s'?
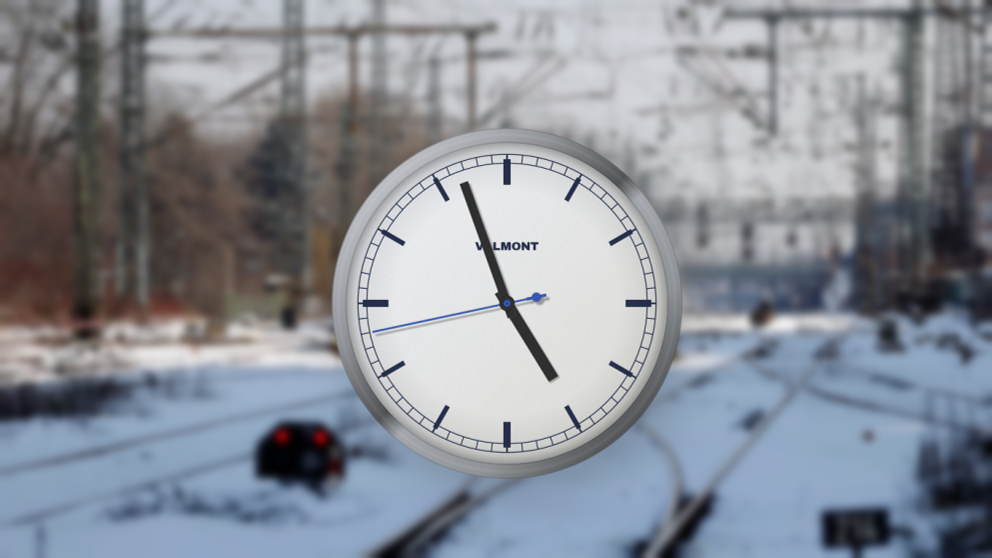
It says 4 h 56 min 43 s
